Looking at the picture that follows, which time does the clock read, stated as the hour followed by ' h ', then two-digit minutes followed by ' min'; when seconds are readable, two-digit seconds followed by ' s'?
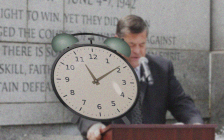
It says 11 h 09 min
